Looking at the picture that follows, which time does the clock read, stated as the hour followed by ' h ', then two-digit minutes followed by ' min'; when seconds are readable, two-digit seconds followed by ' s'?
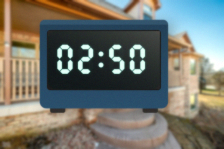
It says 2 h 50 min
